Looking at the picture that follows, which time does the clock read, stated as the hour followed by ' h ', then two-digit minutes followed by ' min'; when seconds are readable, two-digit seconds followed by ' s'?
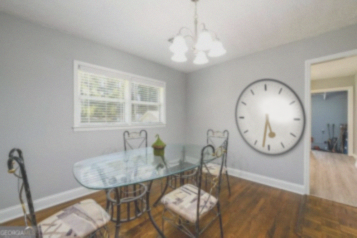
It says 5 h 32 min
